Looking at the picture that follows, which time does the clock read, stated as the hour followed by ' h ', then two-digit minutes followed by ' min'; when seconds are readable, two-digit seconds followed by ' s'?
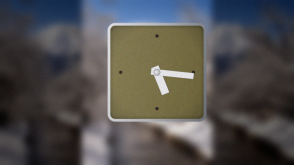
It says 5 h 16 min
